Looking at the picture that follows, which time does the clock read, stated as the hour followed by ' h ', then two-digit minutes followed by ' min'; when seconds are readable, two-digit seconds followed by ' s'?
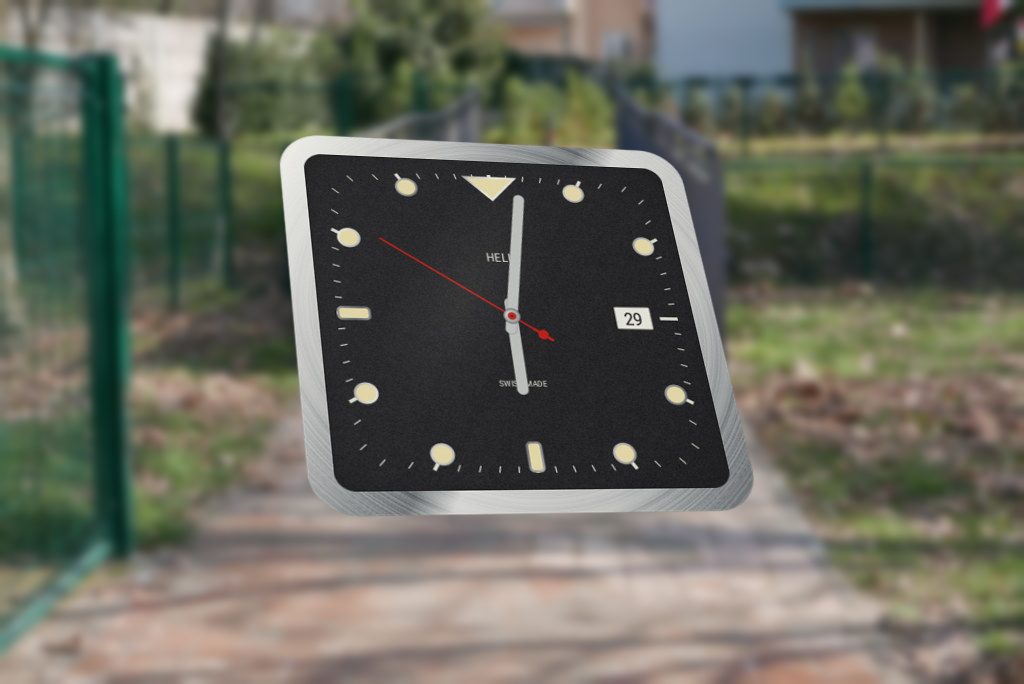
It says 6 h 01 min 51 s
